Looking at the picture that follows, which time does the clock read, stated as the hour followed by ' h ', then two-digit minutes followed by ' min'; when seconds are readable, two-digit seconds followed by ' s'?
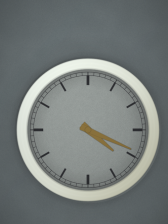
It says 4 h 19 min
